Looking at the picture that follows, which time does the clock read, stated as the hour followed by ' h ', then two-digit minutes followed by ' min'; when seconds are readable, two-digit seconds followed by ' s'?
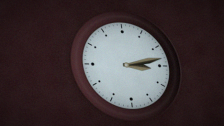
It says 3 h 13 min
